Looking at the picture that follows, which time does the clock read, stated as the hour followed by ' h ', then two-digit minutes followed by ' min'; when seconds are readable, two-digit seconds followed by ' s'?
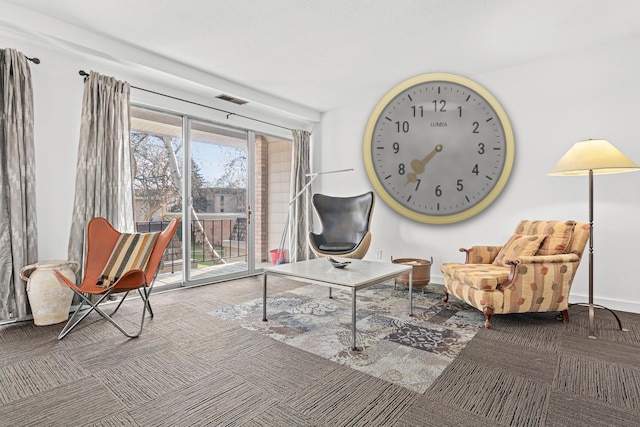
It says 7 h 37 min
